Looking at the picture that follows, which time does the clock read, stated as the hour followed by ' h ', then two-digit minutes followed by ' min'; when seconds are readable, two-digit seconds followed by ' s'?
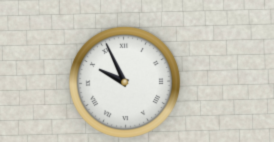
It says 9 h 56 min
